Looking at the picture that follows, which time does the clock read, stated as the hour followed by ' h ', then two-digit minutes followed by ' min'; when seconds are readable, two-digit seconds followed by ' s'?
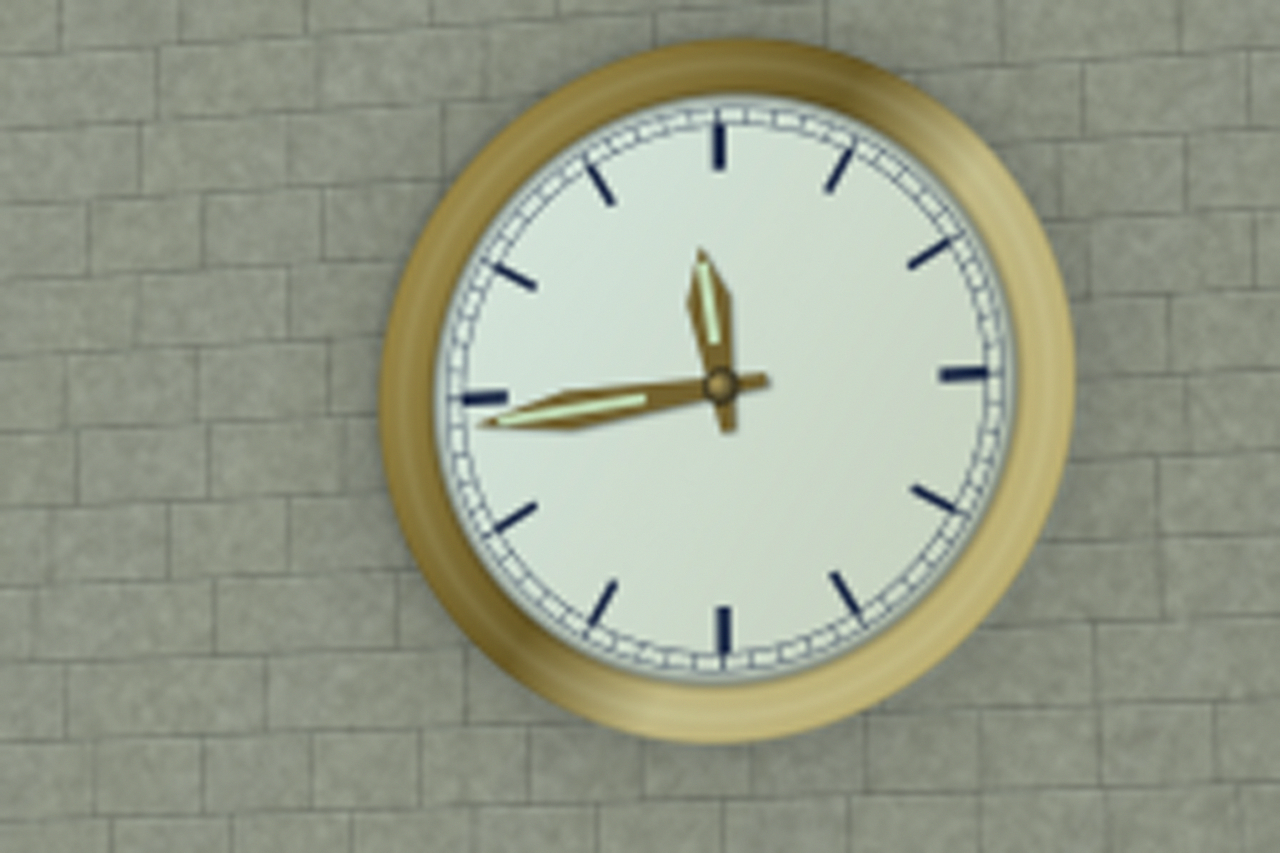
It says 11 h 44 min
